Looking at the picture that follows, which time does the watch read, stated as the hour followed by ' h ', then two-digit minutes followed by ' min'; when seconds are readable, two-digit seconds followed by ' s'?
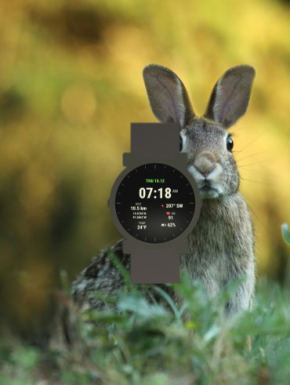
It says 7 h 18 min
